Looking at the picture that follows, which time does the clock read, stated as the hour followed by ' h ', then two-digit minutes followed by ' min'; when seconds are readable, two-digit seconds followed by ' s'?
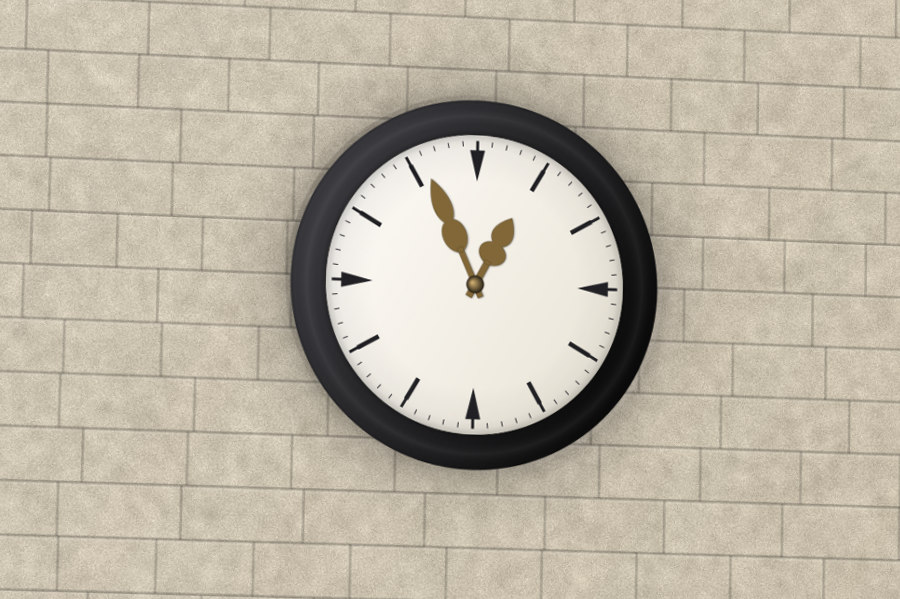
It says 12 h 56 min
